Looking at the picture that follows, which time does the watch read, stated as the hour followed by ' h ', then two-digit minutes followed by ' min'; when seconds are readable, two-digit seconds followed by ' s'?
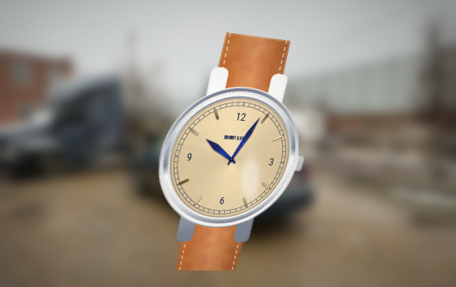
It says 10 h 04 min
